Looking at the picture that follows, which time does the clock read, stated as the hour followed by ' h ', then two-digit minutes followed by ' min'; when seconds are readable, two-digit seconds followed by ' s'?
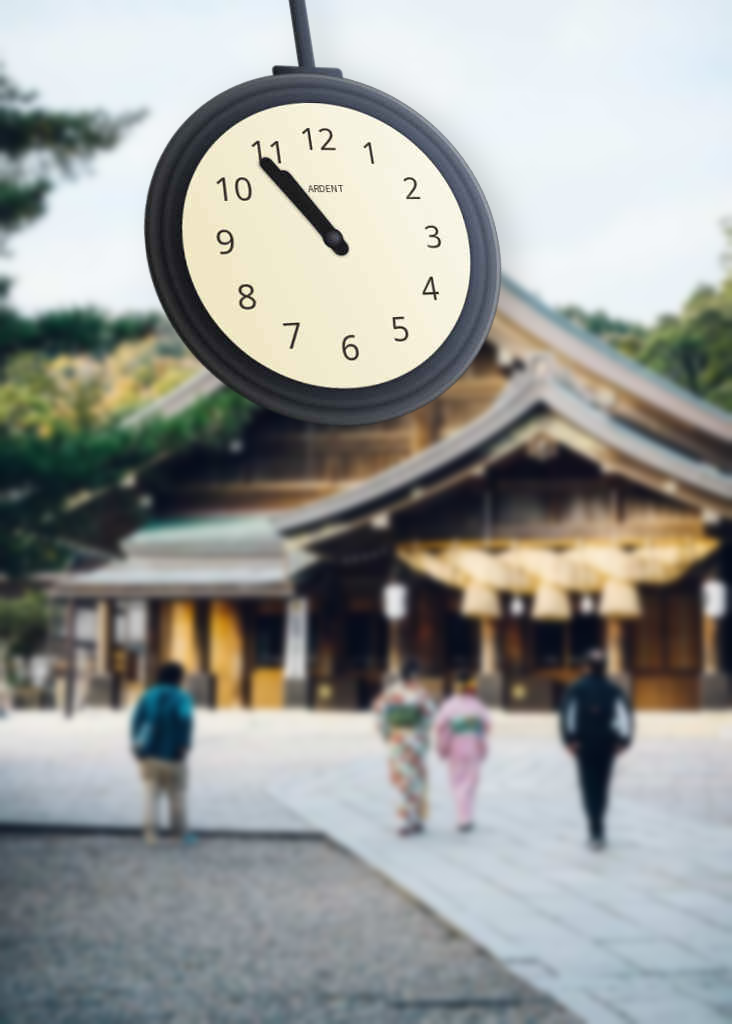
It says 10 h 54 min
